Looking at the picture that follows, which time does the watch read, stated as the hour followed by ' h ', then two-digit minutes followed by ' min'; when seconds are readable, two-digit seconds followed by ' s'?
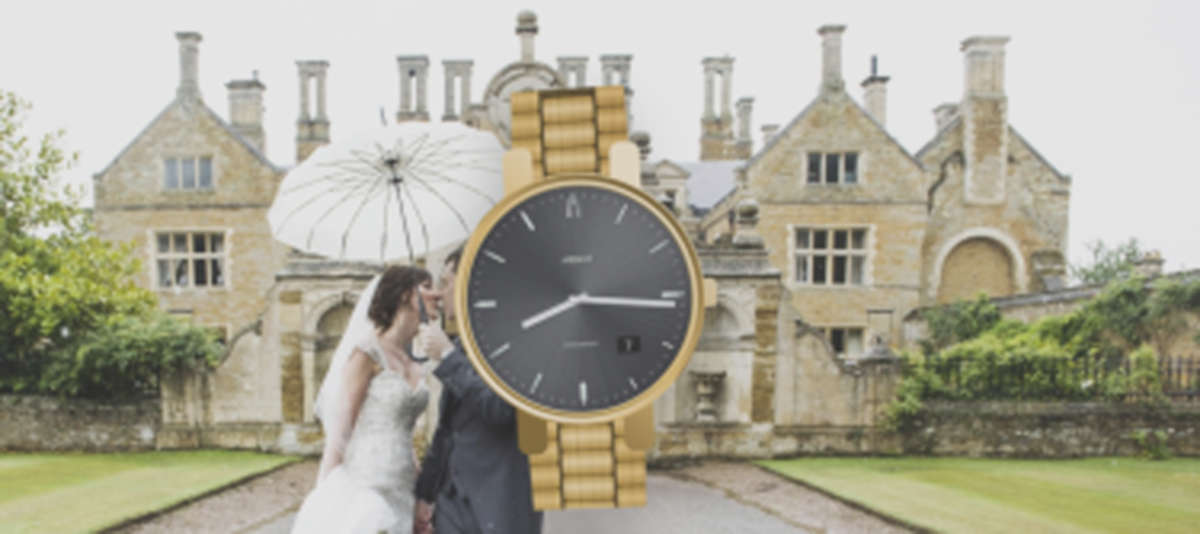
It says 8 h 16 min
